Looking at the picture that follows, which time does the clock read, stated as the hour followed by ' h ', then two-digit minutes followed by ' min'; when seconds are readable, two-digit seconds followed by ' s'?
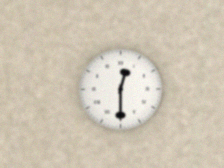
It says 12 h 30 min
